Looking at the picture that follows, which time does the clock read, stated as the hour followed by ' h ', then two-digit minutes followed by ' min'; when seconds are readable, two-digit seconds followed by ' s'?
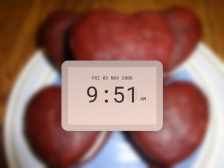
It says 9 h 51 min
